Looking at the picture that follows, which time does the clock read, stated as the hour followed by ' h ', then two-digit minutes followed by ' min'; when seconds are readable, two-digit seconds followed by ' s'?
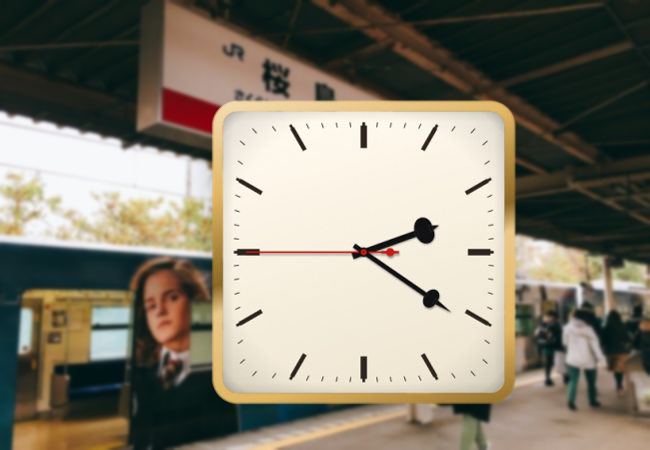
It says 2 h 20 min 45 s
